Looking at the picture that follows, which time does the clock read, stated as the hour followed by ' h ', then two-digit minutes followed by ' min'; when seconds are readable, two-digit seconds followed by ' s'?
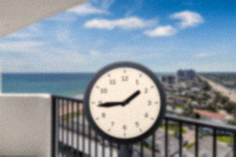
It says 1 h 44 min
